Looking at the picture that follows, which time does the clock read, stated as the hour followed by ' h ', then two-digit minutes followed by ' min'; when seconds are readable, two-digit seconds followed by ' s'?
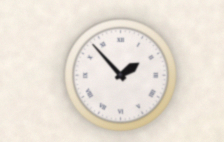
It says 1 h 53 min
